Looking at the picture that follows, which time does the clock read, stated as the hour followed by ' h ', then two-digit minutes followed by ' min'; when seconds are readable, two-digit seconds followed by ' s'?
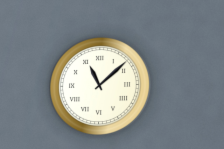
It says 11 h 08 min
